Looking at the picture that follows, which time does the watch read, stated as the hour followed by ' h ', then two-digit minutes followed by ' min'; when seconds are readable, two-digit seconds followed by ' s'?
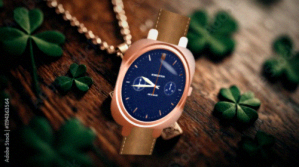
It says 9 h 44 min
